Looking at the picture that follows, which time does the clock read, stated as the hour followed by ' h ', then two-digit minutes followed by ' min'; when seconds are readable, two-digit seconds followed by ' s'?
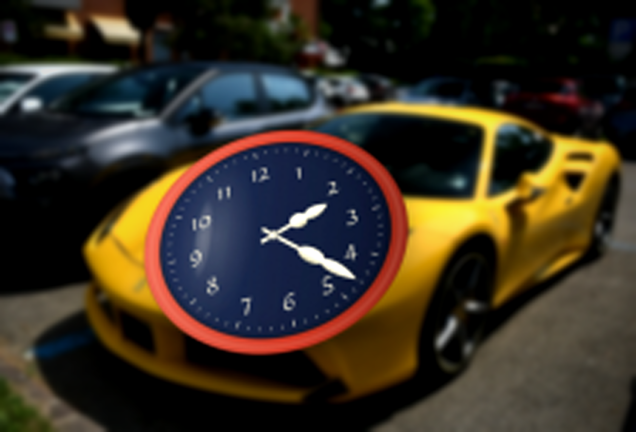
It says 2 h 23 min
